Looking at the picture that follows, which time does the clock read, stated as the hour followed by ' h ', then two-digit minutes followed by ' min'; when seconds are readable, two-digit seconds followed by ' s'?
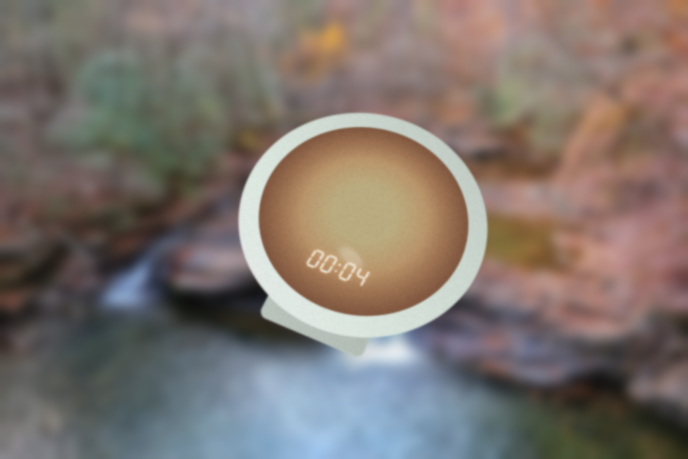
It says 0 h 04 min
